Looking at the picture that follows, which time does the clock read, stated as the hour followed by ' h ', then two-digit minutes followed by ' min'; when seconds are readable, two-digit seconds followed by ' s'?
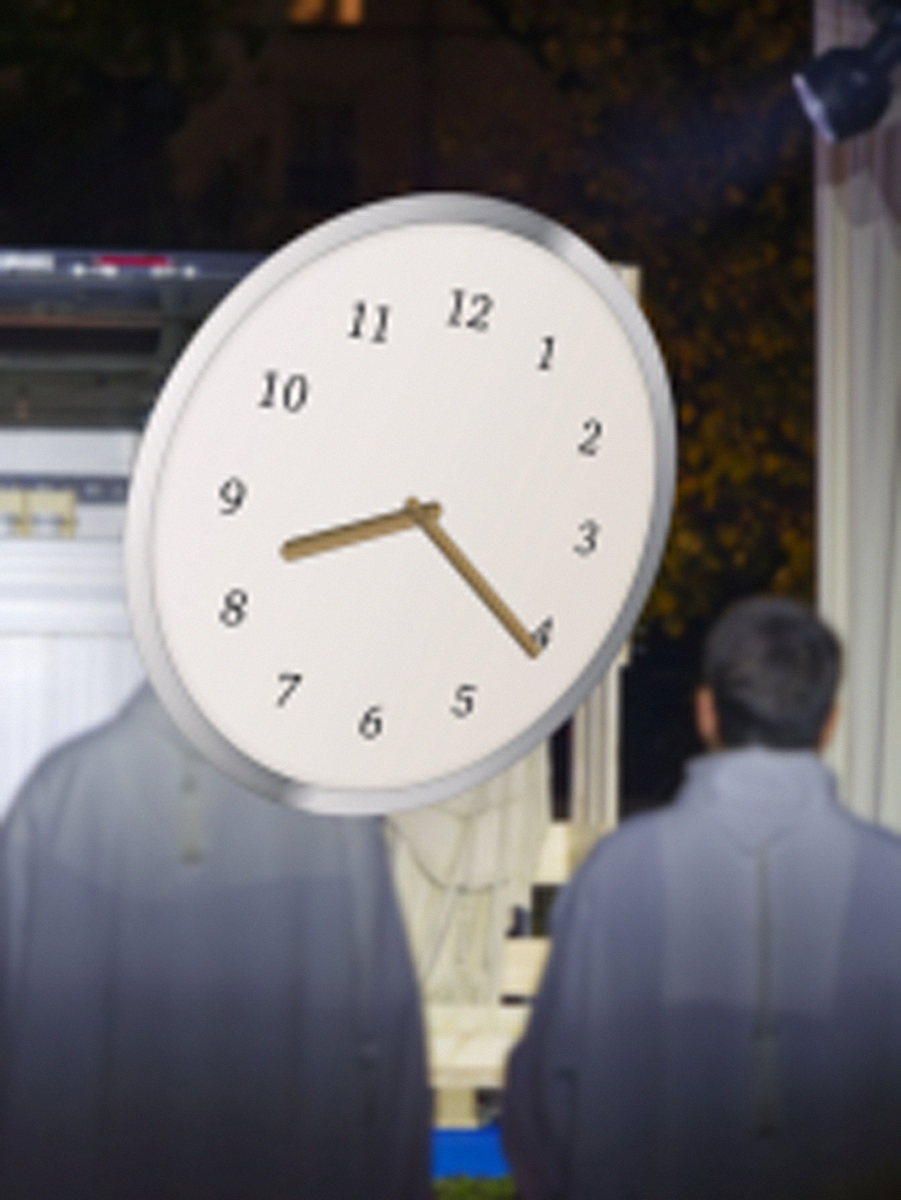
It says 8 h 21 min
